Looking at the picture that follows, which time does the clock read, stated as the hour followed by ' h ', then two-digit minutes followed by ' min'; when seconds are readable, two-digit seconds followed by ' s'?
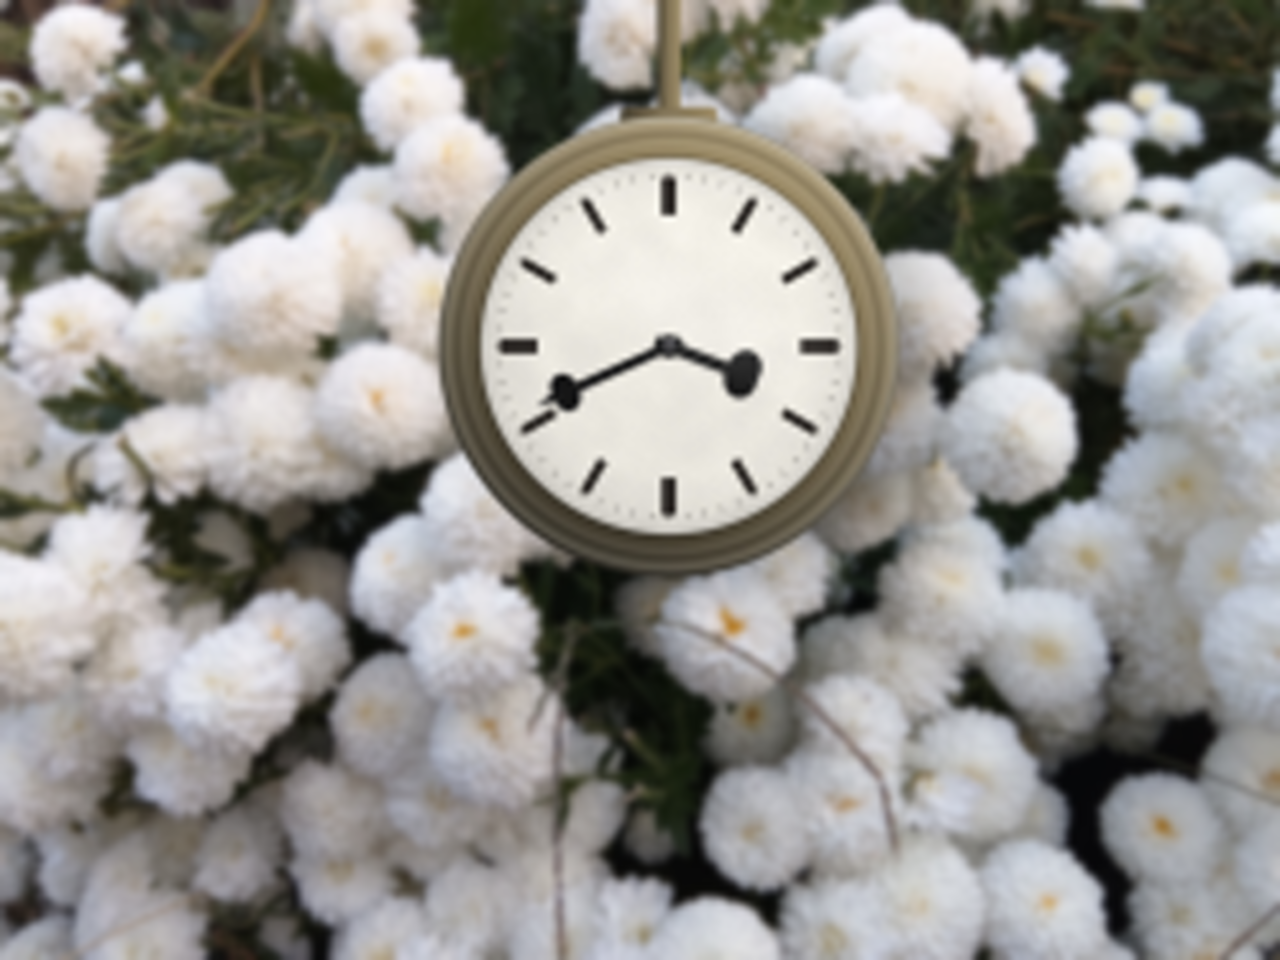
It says 3 h 41 min
